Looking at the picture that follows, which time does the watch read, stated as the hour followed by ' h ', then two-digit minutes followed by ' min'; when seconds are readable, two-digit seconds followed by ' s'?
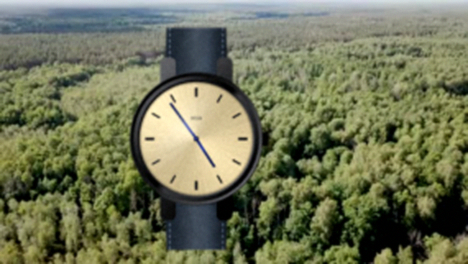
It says 4 h 54 min
